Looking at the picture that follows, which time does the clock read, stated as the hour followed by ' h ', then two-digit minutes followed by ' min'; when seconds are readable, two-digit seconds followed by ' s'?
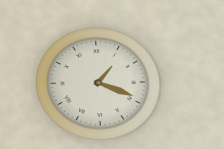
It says 1 h 19 min
